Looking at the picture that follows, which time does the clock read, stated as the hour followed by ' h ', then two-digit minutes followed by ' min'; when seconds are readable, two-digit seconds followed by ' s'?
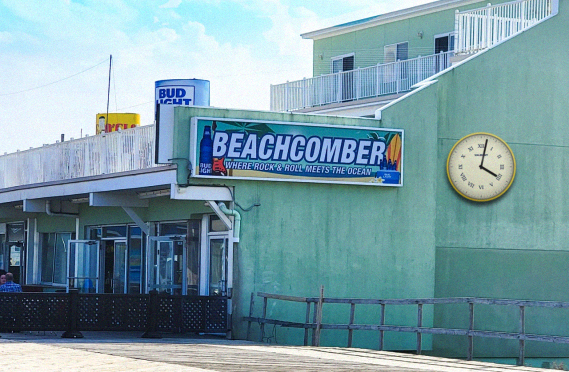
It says 4 h 02 min
